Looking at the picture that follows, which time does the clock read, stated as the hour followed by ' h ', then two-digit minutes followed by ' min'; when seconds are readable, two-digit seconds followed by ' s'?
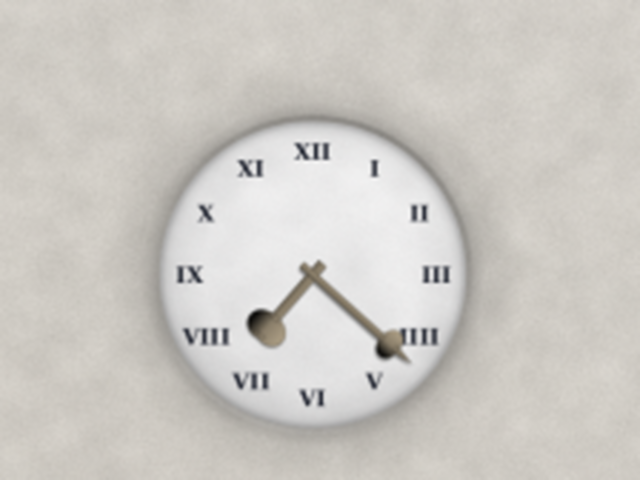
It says 7 h 22 min
